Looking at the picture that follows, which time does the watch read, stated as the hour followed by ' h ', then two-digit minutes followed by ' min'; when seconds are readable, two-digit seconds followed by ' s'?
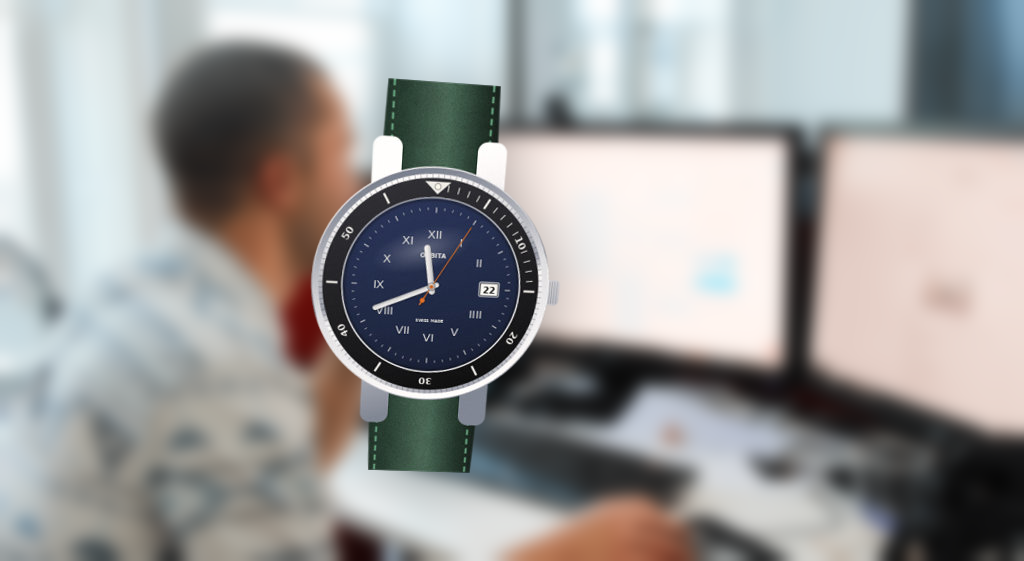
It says 11 h 41 min 05 s
